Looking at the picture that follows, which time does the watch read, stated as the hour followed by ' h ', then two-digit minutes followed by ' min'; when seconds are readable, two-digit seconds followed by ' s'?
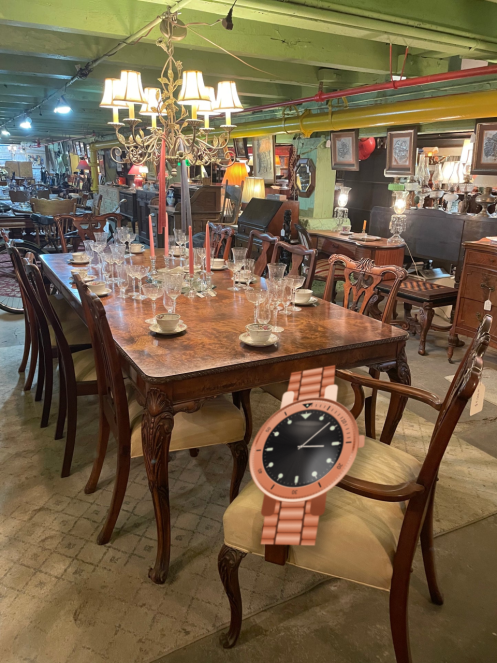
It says 3 h 08 min
